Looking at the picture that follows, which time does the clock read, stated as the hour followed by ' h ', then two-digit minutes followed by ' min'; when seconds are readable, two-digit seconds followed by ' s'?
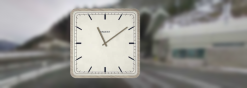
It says 11 h 09 min
